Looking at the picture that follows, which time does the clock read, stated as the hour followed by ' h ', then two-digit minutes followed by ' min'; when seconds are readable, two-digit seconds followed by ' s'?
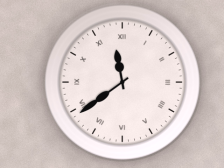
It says 11 h 39 min
